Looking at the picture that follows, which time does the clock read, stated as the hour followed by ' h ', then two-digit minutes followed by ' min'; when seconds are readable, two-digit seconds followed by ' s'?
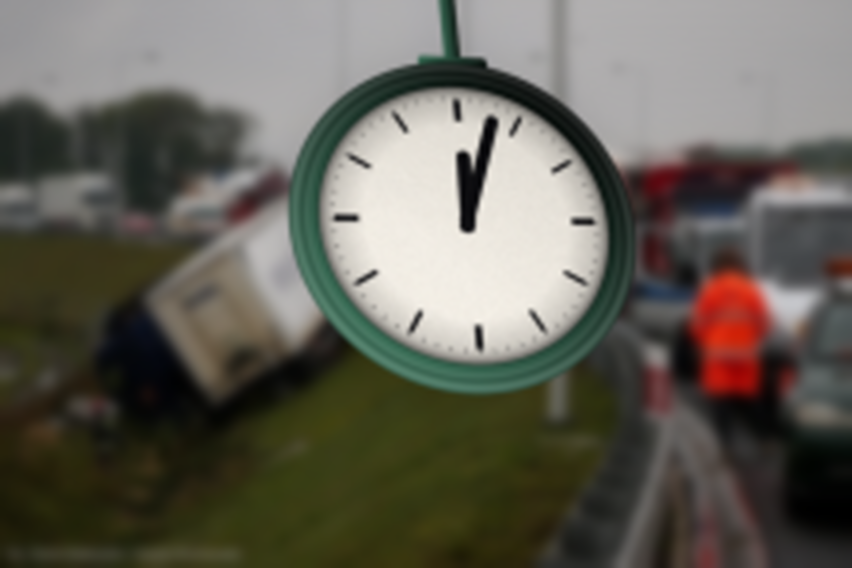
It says 12 h 03 min
